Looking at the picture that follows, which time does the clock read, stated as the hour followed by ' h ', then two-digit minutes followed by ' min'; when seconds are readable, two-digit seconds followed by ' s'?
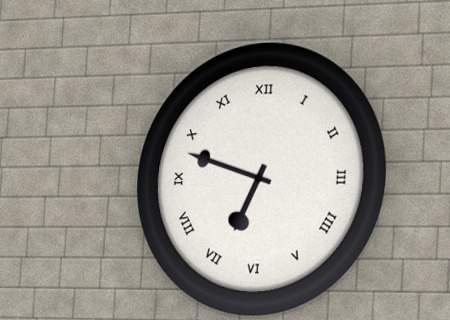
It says 6 h 48 min
